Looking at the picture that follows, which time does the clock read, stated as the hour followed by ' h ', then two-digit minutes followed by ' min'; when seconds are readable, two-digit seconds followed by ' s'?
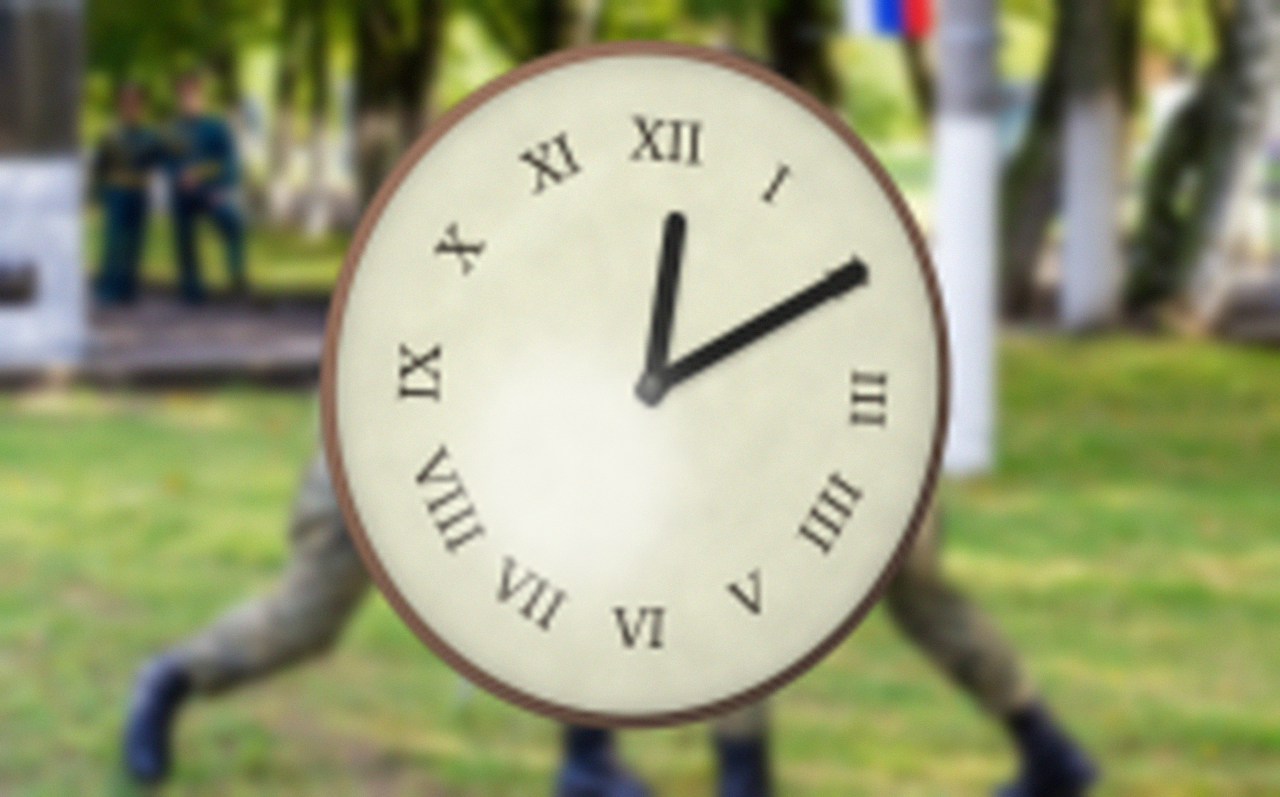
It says 12 h 10 min
